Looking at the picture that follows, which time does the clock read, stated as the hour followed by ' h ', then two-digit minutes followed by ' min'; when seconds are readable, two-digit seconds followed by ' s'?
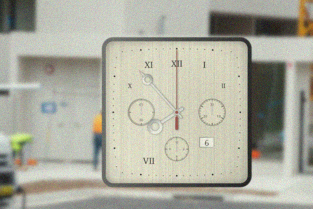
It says 7 h 53 min
